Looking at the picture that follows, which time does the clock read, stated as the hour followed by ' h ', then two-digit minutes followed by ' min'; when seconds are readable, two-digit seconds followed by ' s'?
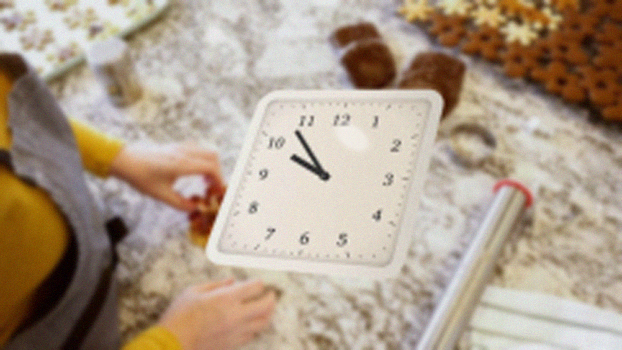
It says 9 h 53 min
